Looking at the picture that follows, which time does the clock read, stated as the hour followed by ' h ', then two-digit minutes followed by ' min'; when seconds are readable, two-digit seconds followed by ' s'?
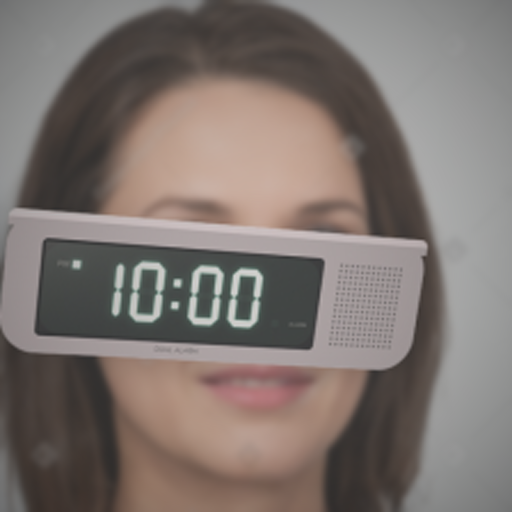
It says 10 h 00 min
